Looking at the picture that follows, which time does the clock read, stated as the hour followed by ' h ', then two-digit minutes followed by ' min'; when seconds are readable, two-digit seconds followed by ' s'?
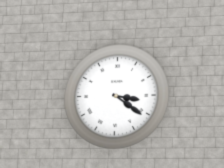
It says 3 h 21 min
